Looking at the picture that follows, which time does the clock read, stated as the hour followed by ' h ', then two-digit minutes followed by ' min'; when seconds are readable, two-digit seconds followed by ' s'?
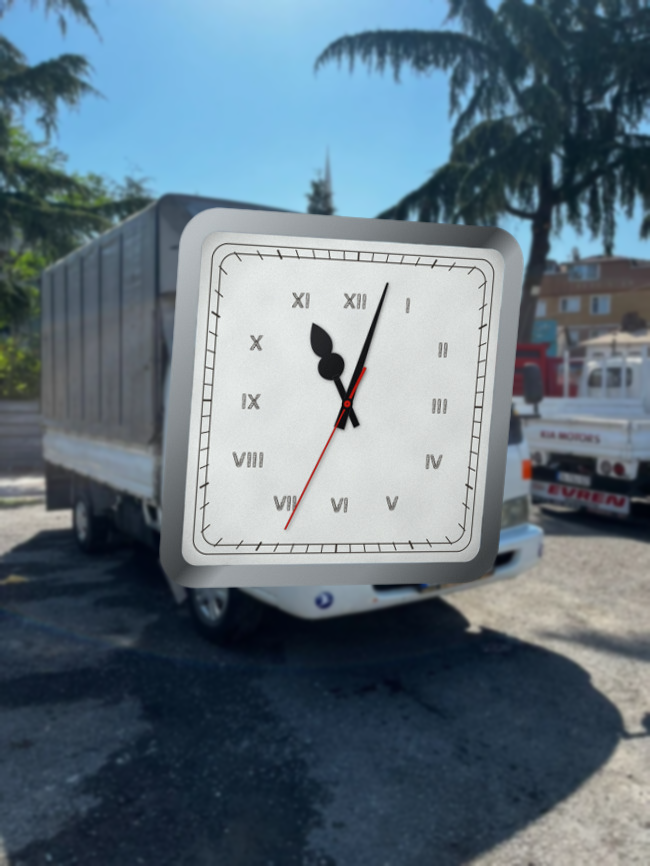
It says 11 h 02 min 34 s
